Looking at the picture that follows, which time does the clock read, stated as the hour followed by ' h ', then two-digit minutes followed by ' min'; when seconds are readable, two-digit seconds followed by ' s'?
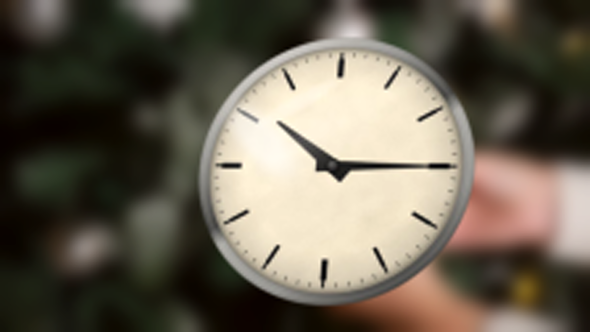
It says 10 h 15 min
